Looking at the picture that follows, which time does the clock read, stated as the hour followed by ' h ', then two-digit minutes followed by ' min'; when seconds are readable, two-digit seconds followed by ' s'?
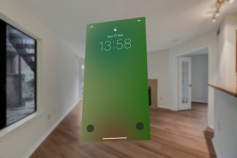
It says 13 h 58 min
